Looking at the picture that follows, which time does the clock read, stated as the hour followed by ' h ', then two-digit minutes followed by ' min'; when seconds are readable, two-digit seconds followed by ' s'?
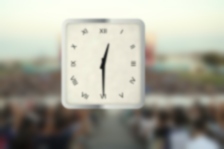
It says 12 h 30 min
